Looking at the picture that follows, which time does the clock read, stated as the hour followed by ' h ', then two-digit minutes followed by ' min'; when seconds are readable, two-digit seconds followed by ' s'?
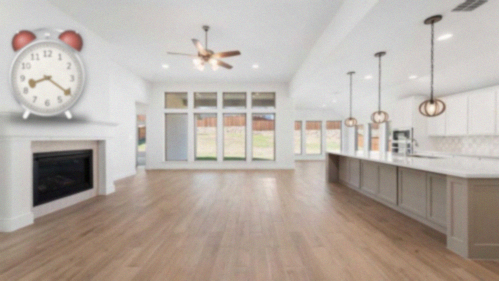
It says 8 h 21 min
